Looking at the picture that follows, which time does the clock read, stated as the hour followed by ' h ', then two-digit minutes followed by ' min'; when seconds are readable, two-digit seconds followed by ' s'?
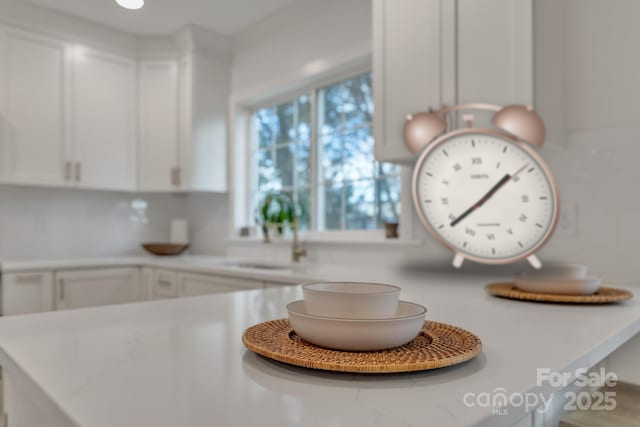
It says 1 h 39 min 09 s
